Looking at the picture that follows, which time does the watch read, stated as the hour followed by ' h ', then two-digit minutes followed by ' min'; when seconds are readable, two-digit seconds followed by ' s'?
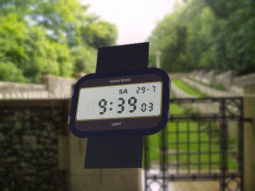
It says 9 h 39 min 03 s
